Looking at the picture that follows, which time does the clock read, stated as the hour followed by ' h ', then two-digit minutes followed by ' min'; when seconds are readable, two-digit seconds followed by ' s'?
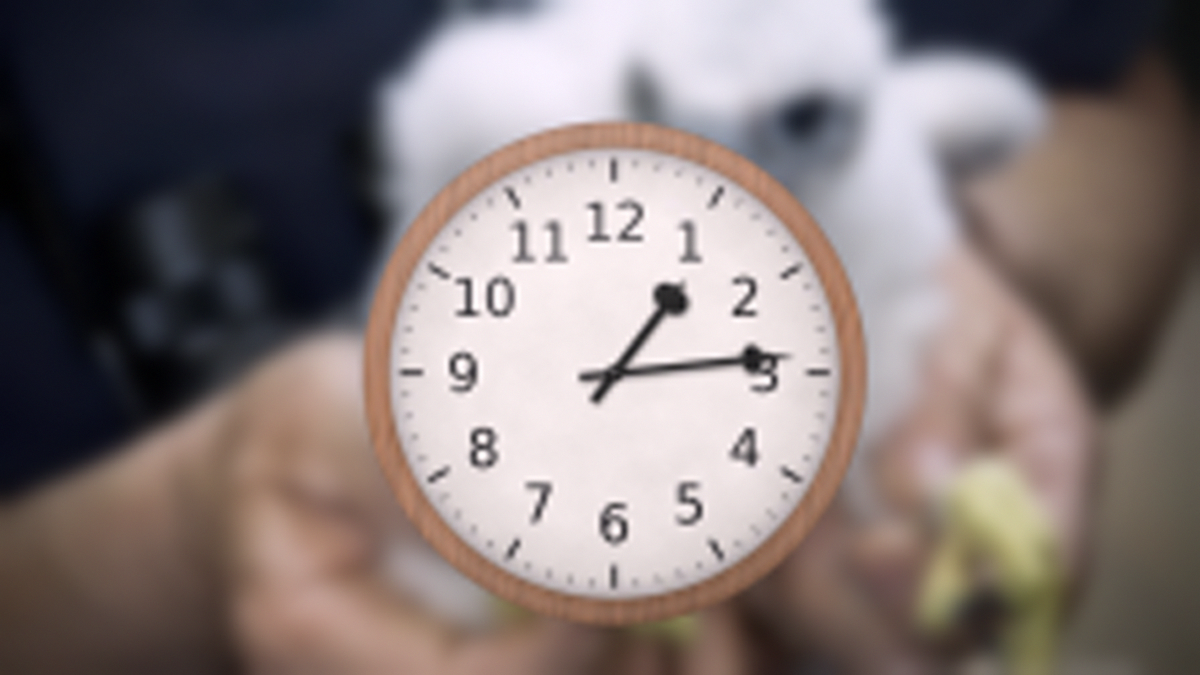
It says 1 h 14 min
